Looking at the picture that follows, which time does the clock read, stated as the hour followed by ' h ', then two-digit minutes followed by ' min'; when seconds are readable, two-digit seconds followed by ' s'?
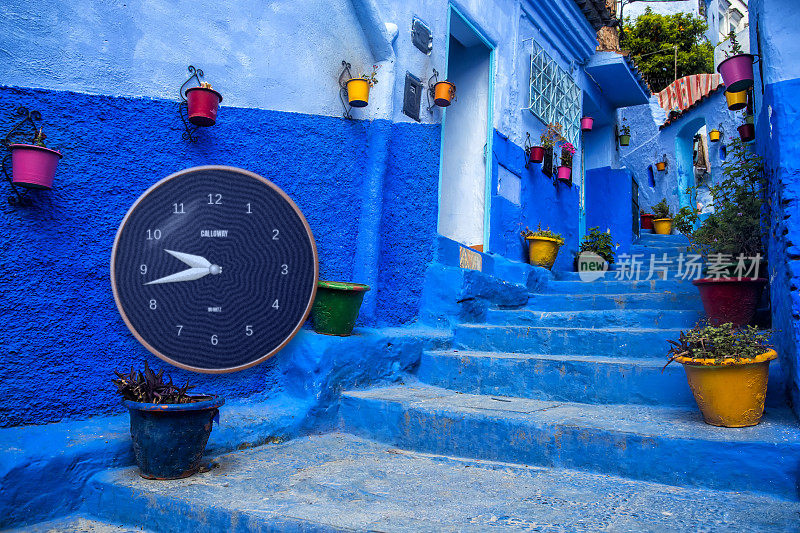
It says 9 h 43 min
